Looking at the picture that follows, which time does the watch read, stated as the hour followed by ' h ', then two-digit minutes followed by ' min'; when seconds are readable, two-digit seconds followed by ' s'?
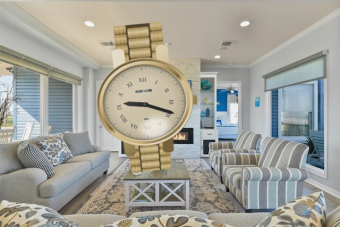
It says 9 h 19 min
